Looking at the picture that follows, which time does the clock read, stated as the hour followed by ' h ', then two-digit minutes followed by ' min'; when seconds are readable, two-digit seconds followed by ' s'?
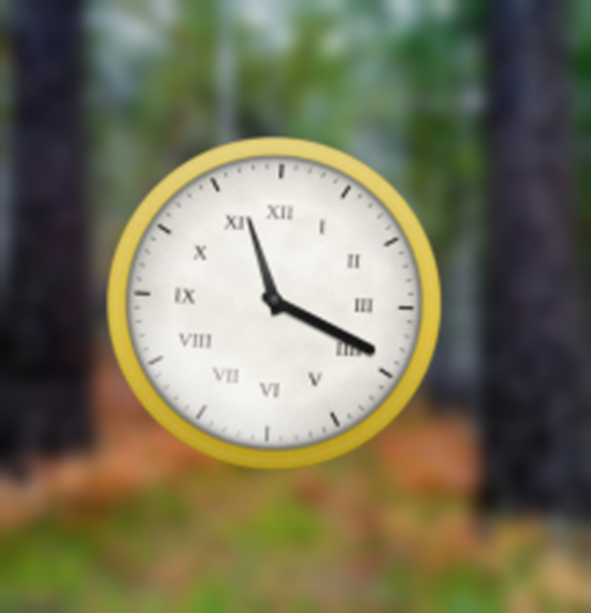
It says 11 h 19 min
